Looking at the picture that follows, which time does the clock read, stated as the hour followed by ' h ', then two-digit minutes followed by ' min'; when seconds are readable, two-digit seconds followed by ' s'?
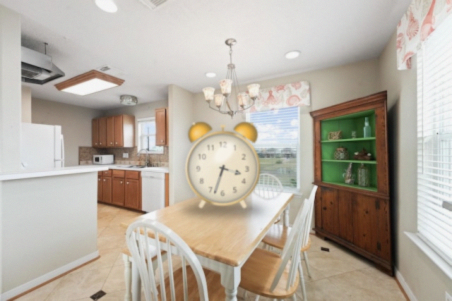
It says 3 h 33 min
